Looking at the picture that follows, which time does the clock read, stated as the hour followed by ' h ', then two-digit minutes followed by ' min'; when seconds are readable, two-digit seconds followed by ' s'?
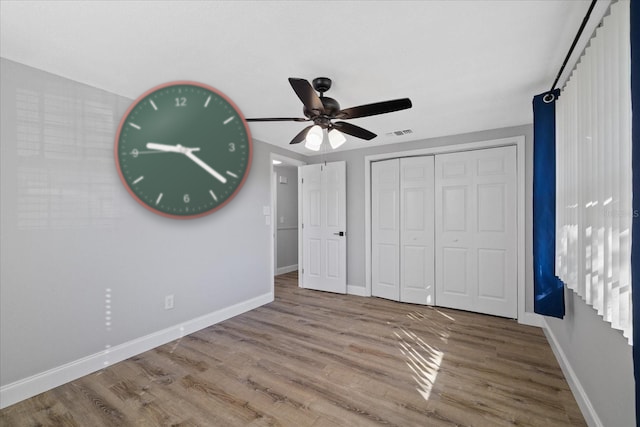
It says 9 h 21 min 45 s
